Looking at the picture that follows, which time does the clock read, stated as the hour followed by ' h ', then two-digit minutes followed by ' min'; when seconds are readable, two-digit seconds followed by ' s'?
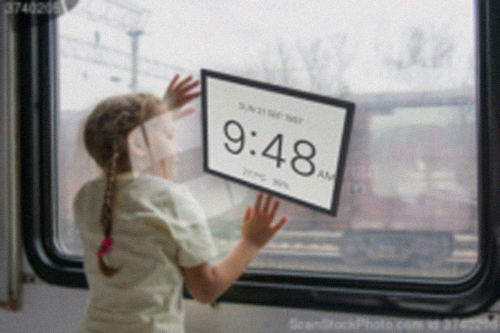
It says 9 h 48 min
